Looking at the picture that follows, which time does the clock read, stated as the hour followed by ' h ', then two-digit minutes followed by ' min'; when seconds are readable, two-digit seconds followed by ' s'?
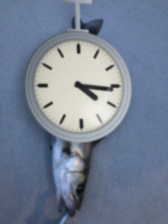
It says 4 h 16 min
